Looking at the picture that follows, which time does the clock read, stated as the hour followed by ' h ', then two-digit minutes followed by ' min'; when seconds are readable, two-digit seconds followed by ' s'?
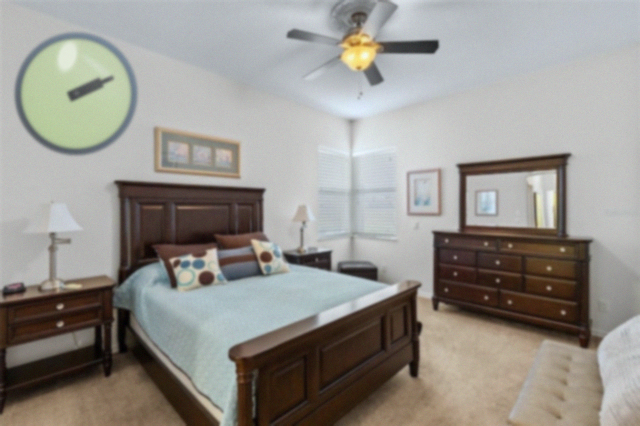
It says 2 h 11 min
